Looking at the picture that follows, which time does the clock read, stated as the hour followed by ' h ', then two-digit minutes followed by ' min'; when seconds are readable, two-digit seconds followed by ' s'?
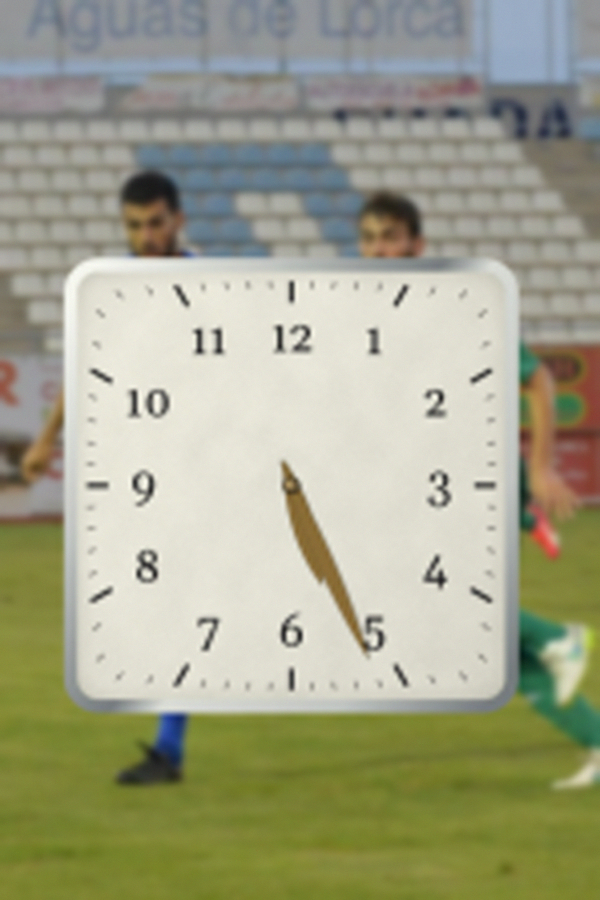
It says 5 h 26 min
